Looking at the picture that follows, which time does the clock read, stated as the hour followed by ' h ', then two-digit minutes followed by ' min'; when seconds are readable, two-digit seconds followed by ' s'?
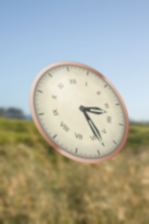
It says 3 h 28 min
